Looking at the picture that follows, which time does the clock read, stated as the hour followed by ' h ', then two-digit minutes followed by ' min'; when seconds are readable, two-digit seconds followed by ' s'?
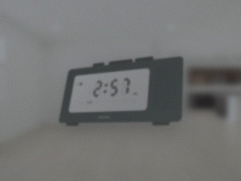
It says 2 h 57 min
